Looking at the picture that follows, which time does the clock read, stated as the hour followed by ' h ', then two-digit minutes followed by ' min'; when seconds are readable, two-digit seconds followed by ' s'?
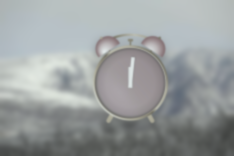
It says 12 h 01 min
